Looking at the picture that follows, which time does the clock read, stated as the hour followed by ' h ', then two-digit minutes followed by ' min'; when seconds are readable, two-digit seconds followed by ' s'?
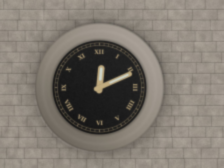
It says 12 h 11 min
